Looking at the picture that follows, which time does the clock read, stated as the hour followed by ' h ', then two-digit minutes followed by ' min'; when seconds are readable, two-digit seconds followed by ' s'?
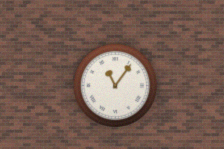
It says 11 h 06 min
